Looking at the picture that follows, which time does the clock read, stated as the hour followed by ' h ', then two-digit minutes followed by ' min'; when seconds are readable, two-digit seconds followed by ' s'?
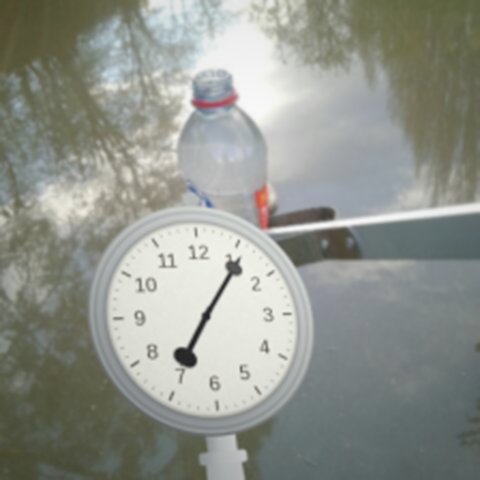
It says 7 h 06 min
